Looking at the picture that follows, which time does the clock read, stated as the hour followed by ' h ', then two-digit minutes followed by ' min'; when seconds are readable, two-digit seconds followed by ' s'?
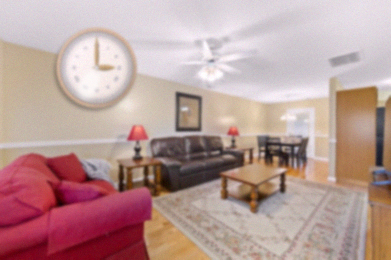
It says 3 h 00 min
